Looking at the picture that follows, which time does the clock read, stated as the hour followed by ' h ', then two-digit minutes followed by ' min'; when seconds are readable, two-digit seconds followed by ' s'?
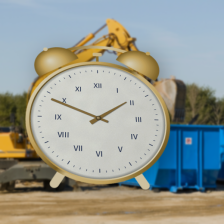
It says 1 h 49 min
